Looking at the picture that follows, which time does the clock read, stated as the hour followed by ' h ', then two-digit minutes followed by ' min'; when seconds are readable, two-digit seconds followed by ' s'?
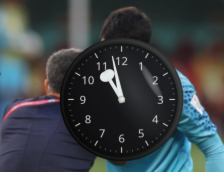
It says 10 h 58 min
